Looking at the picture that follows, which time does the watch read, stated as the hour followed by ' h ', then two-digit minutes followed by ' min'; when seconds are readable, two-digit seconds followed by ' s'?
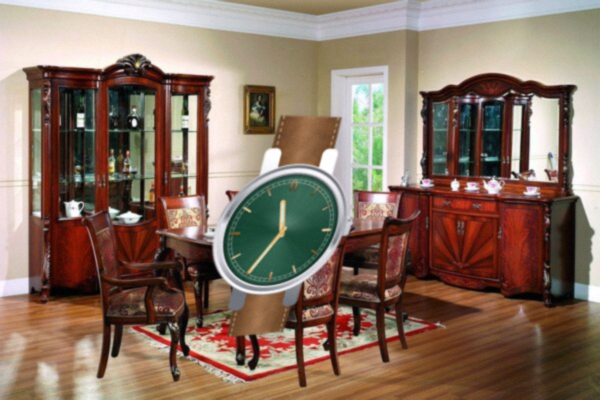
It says 11 h 35 min
